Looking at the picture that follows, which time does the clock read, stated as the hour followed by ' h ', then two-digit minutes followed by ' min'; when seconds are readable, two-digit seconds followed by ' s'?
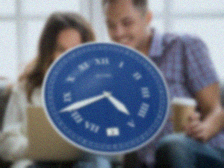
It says 4 h 42 min
